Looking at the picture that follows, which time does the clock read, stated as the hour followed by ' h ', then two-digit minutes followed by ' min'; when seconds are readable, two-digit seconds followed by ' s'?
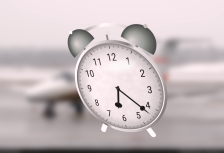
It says 6 h 22 min
